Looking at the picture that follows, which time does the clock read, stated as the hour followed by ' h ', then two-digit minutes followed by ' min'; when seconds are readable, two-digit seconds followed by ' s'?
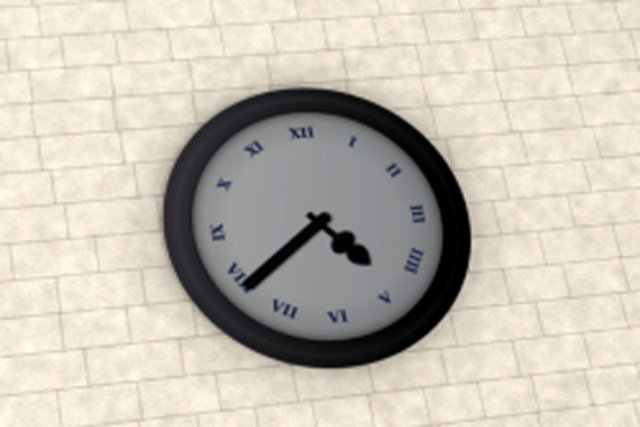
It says 4 h 39 min
